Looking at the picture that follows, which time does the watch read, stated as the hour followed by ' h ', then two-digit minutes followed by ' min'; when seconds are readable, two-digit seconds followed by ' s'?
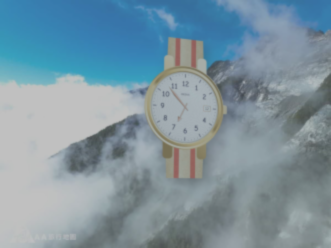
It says 6 h 53 min
